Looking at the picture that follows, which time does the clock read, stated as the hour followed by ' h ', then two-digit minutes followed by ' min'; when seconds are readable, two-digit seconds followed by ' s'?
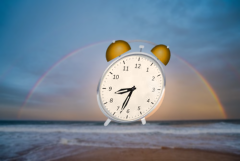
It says 8 h 33 min
